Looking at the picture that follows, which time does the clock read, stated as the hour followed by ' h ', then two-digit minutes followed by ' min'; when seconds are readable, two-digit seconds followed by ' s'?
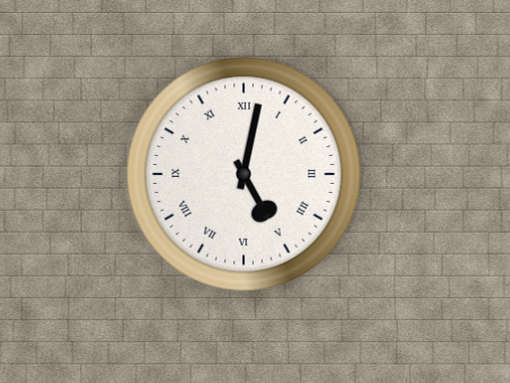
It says 5 h 02 min
